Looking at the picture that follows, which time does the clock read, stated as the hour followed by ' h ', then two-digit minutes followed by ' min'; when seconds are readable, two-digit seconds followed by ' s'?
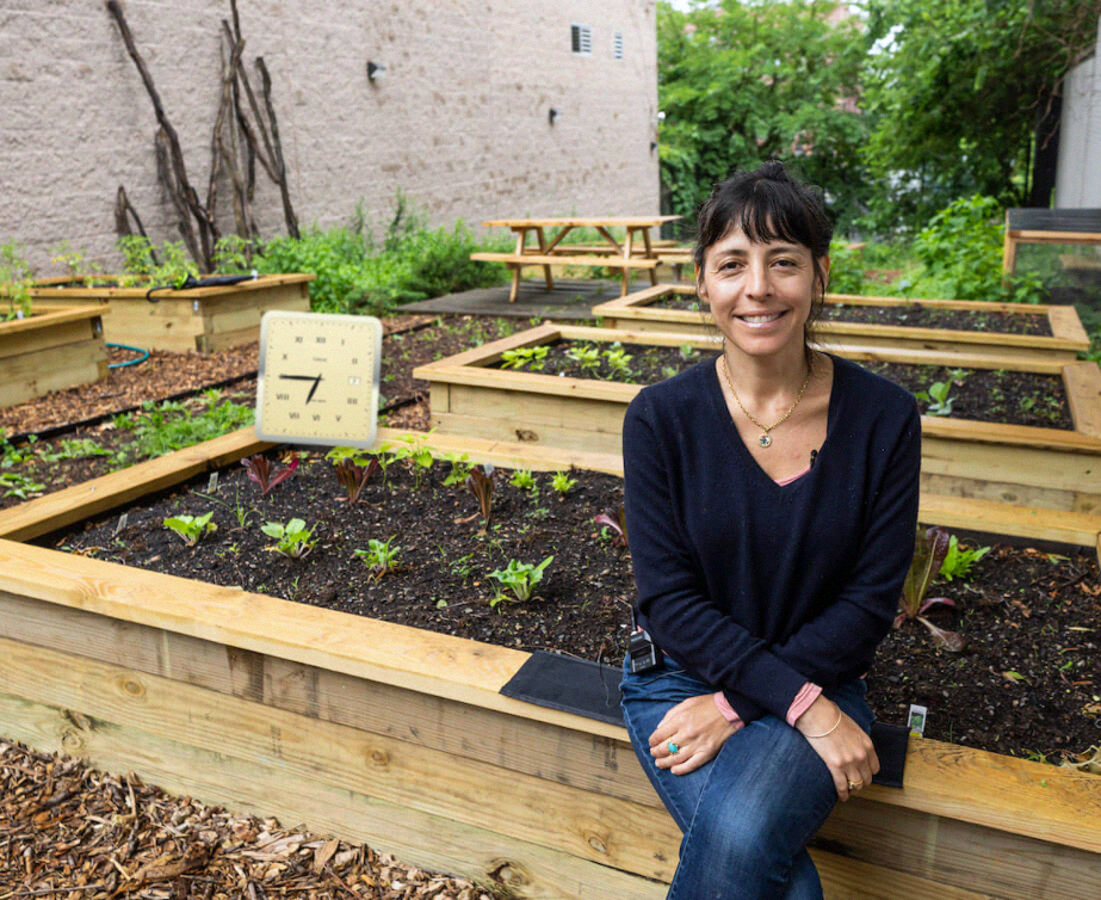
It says 6 h 45 min
